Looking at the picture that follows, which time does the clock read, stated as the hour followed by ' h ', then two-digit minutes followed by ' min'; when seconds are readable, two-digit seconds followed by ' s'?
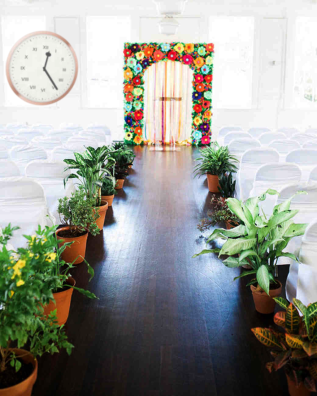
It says 12 h 24 min
